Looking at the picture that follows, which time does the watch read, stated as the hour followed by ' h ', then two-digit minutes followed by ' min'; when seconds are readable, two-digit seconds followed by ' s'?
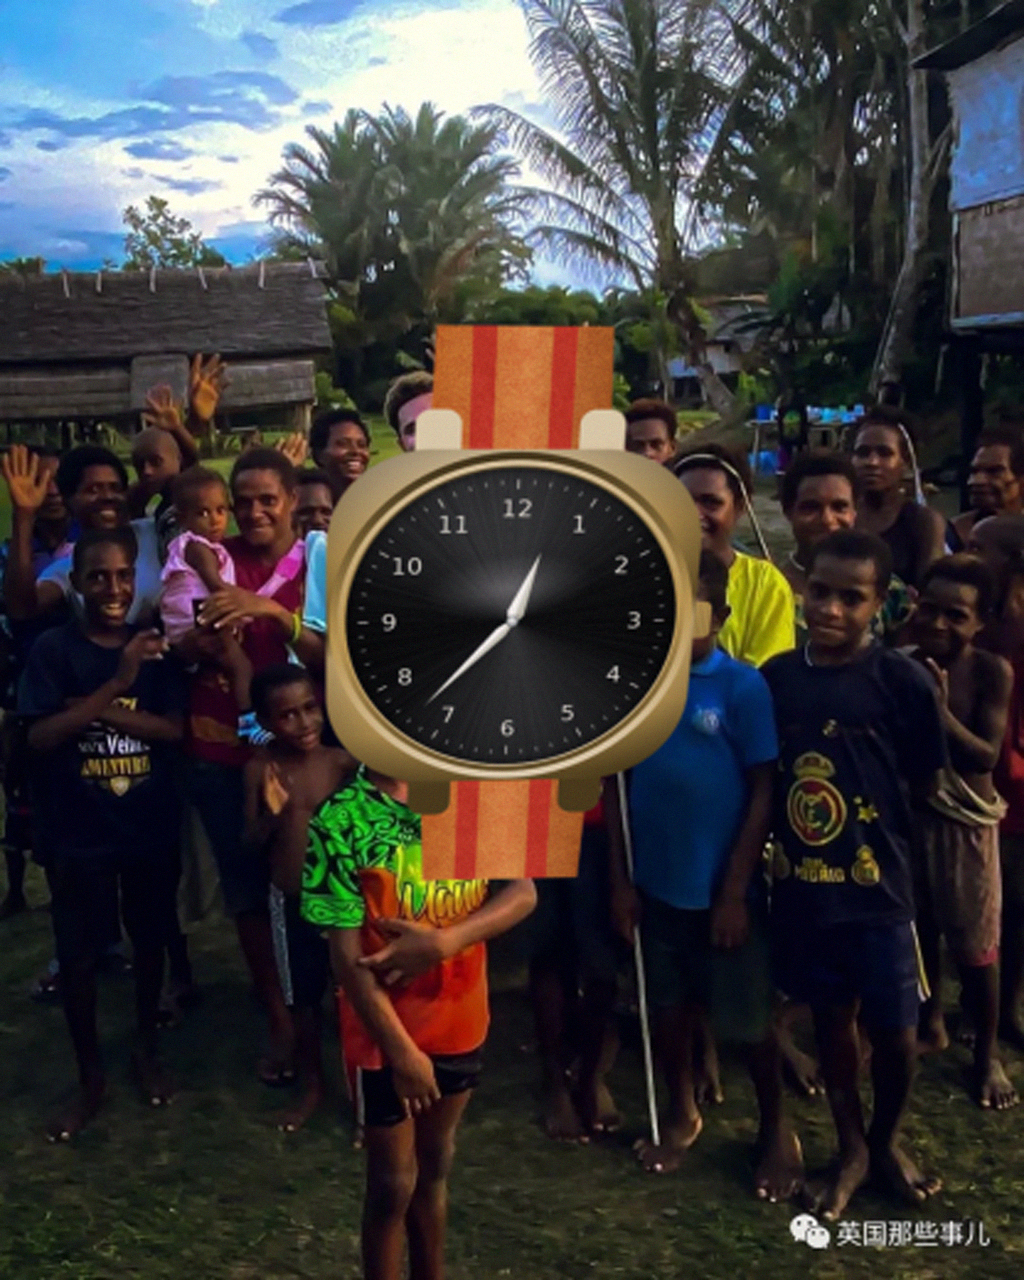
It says 12 h 37 min
